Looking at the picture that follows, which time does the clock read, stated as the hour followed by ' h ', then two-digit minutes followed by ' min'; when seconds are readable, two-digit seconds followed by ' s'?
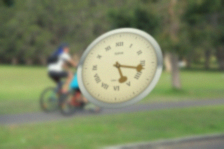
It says 5 h 17 min
